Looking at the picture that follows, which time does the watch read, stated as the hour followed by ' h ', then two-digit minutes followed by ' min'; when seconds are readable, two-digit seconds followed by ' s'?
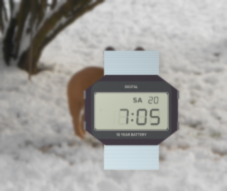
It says 7 h 05 min
